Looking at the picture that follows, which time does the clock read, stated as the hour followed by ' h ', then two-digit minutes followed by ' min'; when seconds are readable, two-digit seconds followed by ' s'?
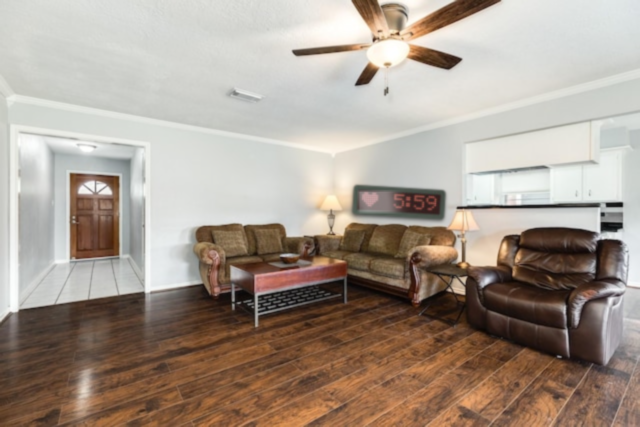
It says 5 h 59 min
